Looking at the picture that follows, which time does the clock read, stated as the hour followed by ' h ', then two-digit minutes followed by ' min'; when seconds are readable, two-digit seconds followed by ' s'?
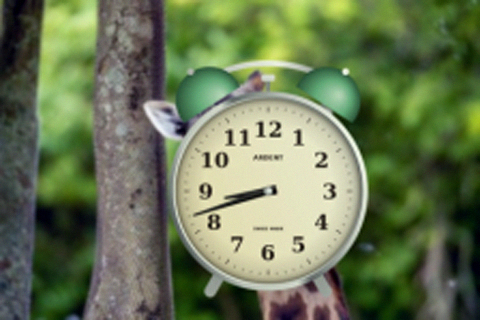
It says 8 h 42 min
